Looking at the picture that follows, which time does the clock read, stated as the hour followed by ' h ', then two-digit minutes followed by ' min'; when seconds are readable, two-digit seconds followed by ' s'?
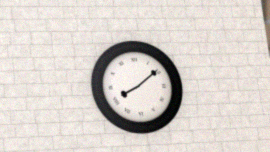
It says 8 h 09 min
